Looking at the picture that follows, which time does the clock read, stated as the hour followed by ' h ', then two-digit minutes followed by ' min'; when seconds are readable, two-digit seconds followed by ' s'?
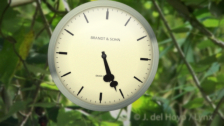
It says 5 h 26 min
